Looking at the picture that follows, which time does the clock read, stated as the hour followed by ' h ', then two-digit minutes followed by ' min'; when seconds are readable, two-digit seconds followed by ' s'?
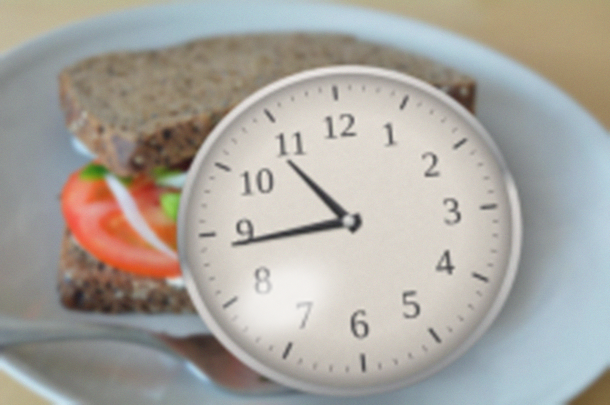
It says 10 h 44 min
